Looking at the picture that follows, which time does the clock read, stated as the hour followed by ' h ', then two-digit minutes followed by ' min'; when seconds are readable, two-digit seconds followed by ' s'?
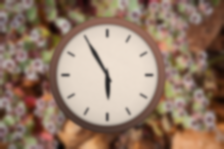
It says 5 h 55 min
